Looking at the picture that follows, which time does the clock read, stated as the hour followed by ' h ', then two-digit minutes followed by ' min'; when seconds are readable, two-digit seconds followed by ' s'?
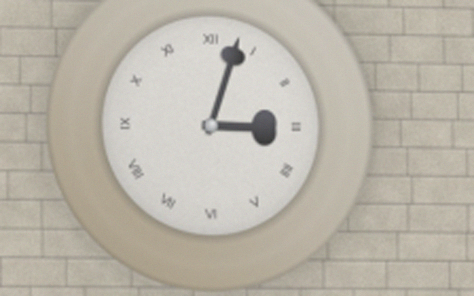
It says 3 h 03 min
